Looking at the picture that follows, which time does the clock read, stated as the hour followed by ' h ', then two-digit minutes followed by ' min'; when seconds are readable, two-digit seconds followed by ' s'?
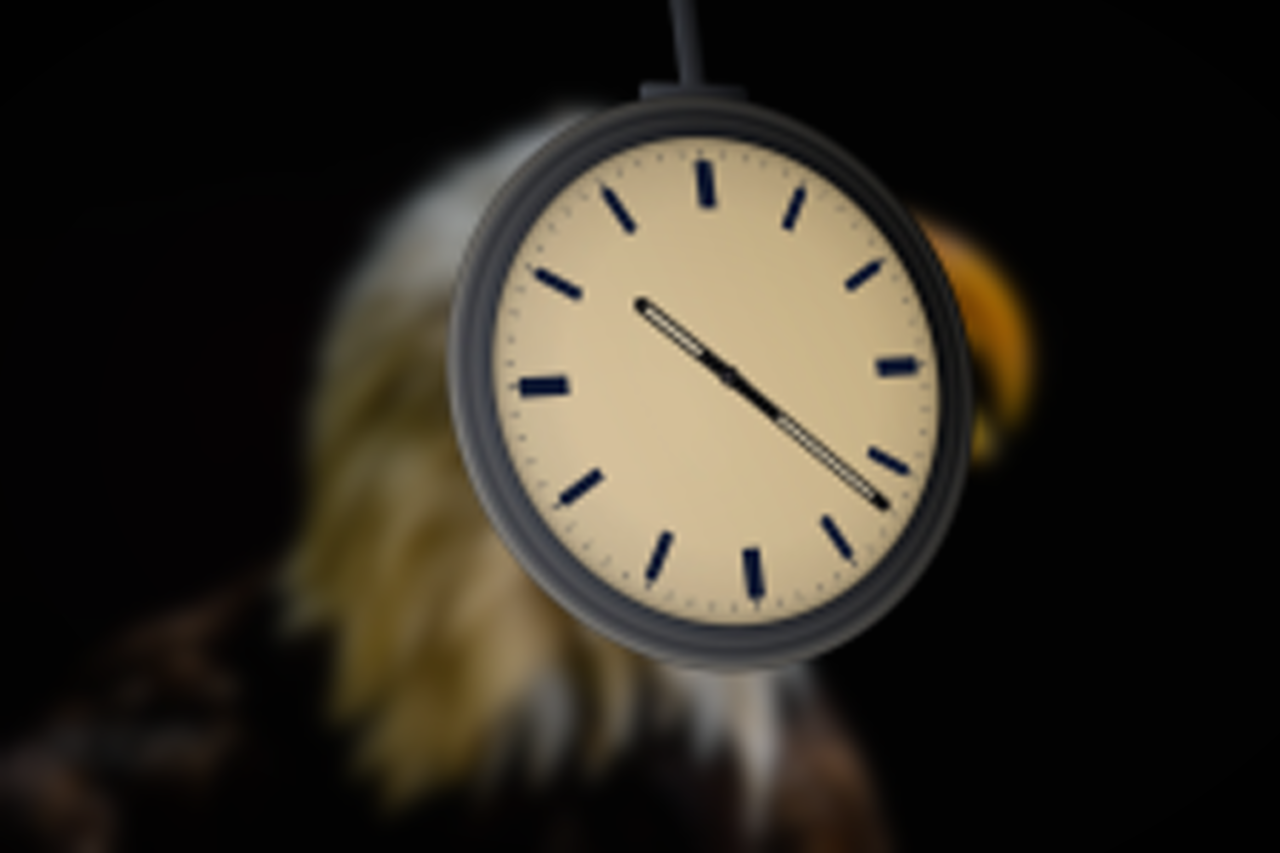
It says 10 h 22 min
